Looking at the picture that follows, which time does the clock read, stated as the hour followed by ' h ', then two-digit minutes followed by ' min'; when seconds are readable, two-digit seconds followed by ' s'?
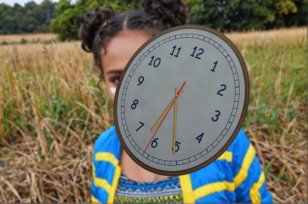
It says 6 h 25 min 31 s
